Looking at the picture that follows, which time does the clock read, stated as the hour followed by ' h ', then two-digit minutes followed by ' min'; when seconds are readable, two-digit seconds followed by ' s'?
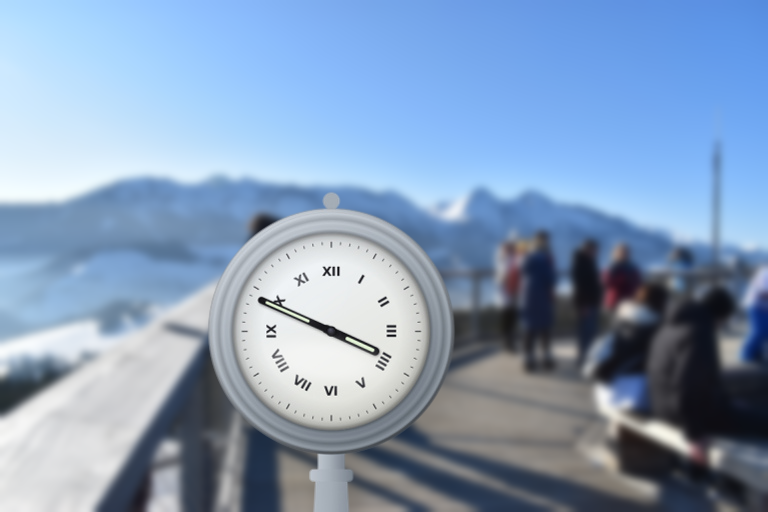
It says 3 h 49 min
